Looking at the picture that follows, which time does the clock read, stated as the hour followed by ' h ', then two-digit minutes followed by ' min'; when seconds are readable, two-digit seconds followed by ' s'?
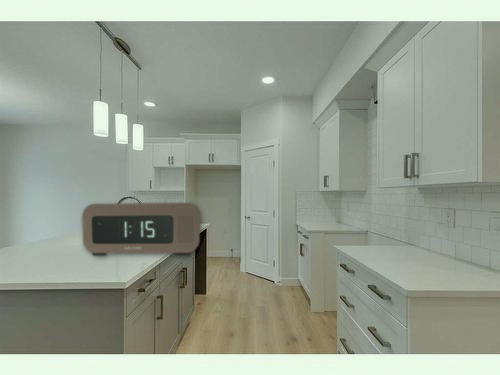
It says 1 h 15 min
